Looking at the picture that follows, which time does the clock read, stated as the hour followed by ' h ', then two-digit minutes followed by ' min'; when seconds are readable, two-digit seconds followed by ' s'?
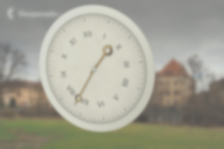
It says 1 h 37 min
